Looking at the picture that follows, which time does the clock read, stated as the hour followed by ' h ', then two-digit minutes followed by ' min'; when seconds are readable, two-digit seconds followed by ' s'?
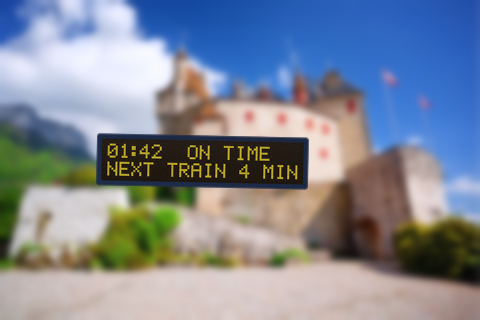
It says 1 h 42 min
